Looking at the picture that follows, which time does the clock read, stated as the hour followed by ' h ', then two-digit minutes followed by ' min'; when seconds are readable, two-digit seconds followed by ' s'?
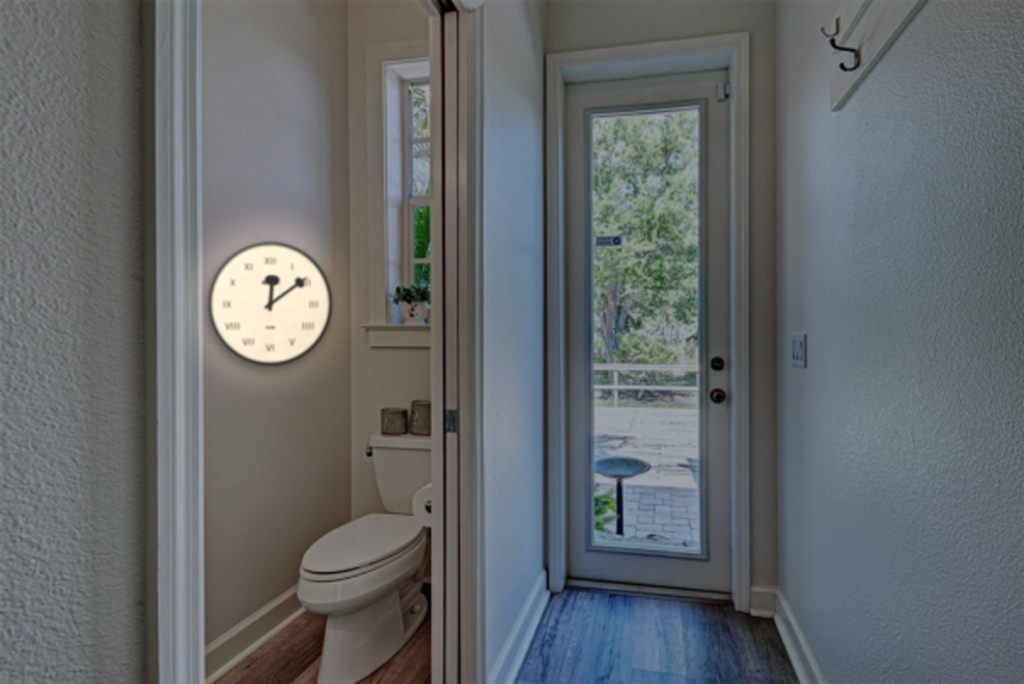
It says 12 h 09 min
